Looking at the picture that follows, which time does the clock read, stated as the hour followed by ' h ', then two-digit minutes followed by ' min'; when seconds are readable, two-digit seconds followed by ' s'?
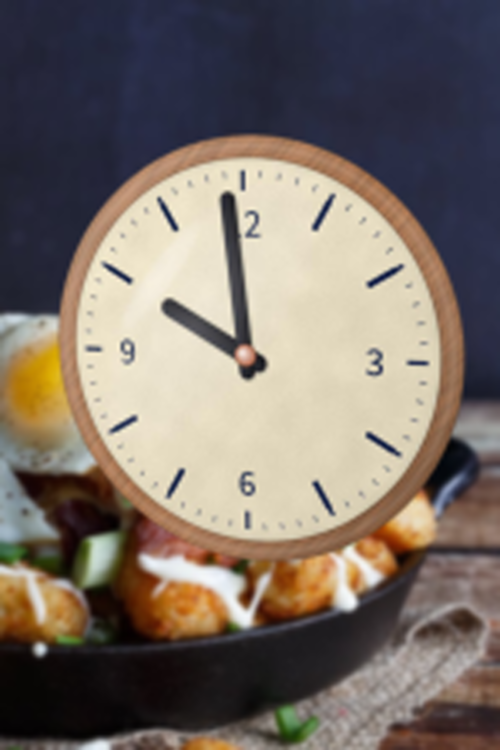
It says 9 h 59 min
